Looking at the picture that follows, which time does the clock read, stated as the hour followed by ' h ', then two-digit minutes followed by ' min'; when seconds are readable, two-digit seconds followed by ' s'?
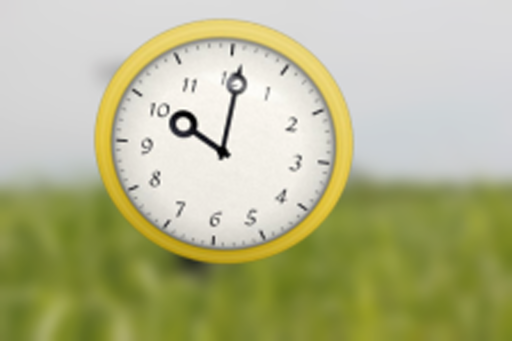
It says 10 h 01 min
